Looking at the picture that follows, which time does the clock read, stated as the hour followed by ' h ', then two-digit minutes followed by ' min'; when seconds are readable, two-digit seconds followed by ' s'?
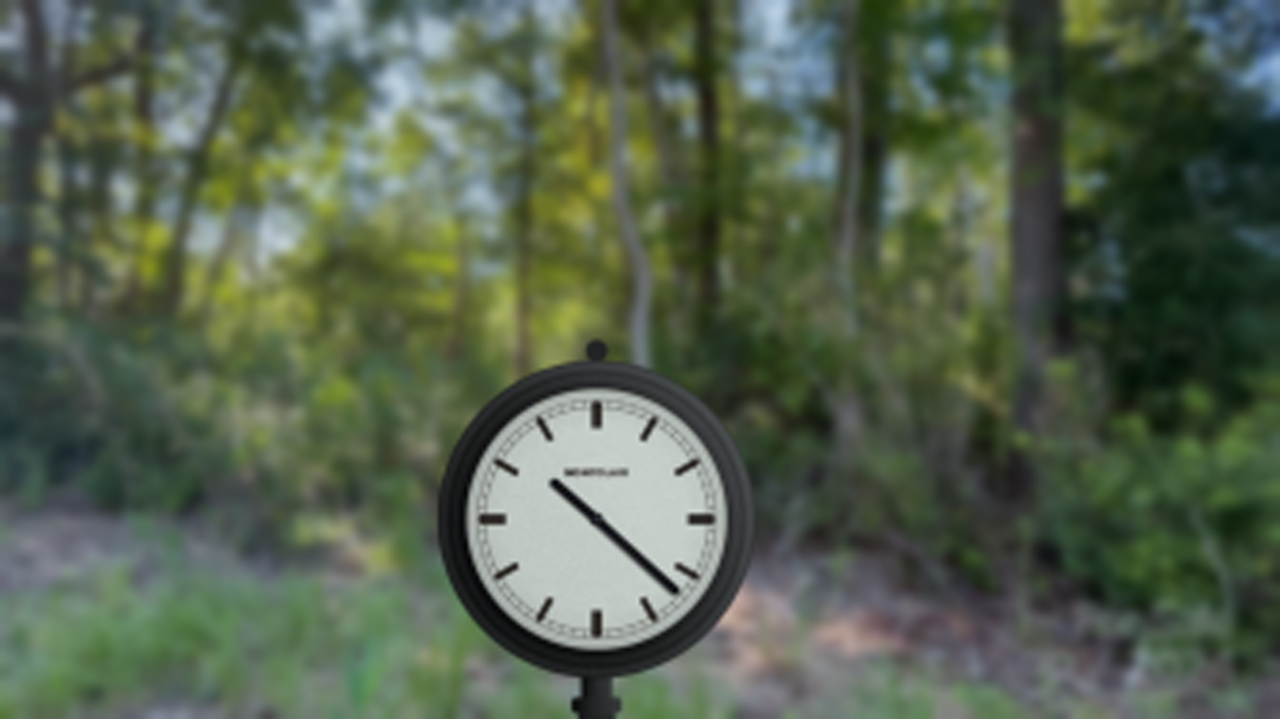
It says 10 h 22 min
